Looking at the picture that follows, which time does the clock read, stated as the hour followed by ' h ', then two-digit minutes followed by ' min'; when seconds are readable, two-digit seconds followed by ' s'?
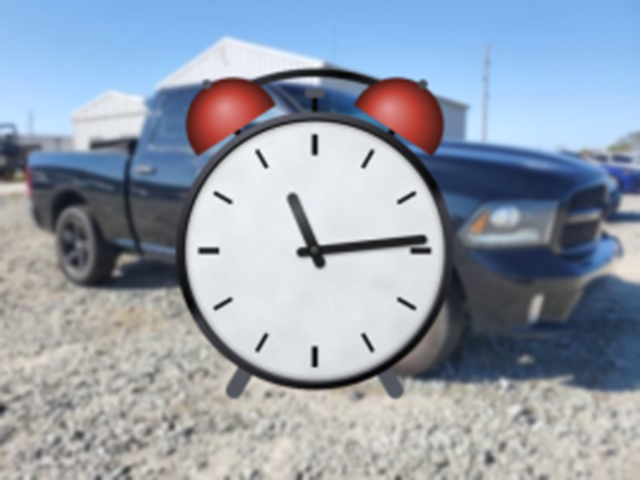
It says 11 h 14 min
